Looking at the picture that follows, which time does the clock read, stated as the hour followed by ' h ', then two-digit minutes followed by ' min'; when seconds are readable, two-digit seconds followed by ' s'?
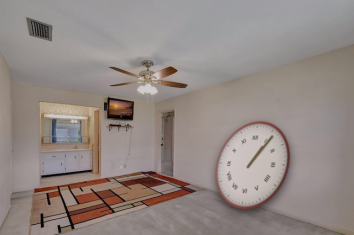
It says 1 h 06 min
